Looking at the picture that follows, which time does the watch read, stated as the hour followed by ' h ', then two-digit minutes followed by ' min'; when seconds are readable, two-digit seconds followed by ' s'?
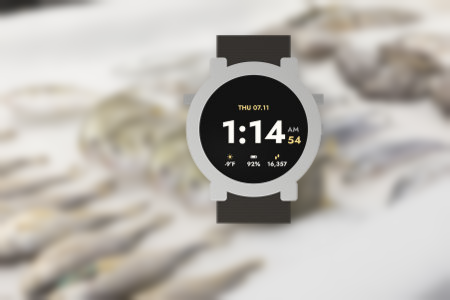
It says 1 h 14 min 54 s
